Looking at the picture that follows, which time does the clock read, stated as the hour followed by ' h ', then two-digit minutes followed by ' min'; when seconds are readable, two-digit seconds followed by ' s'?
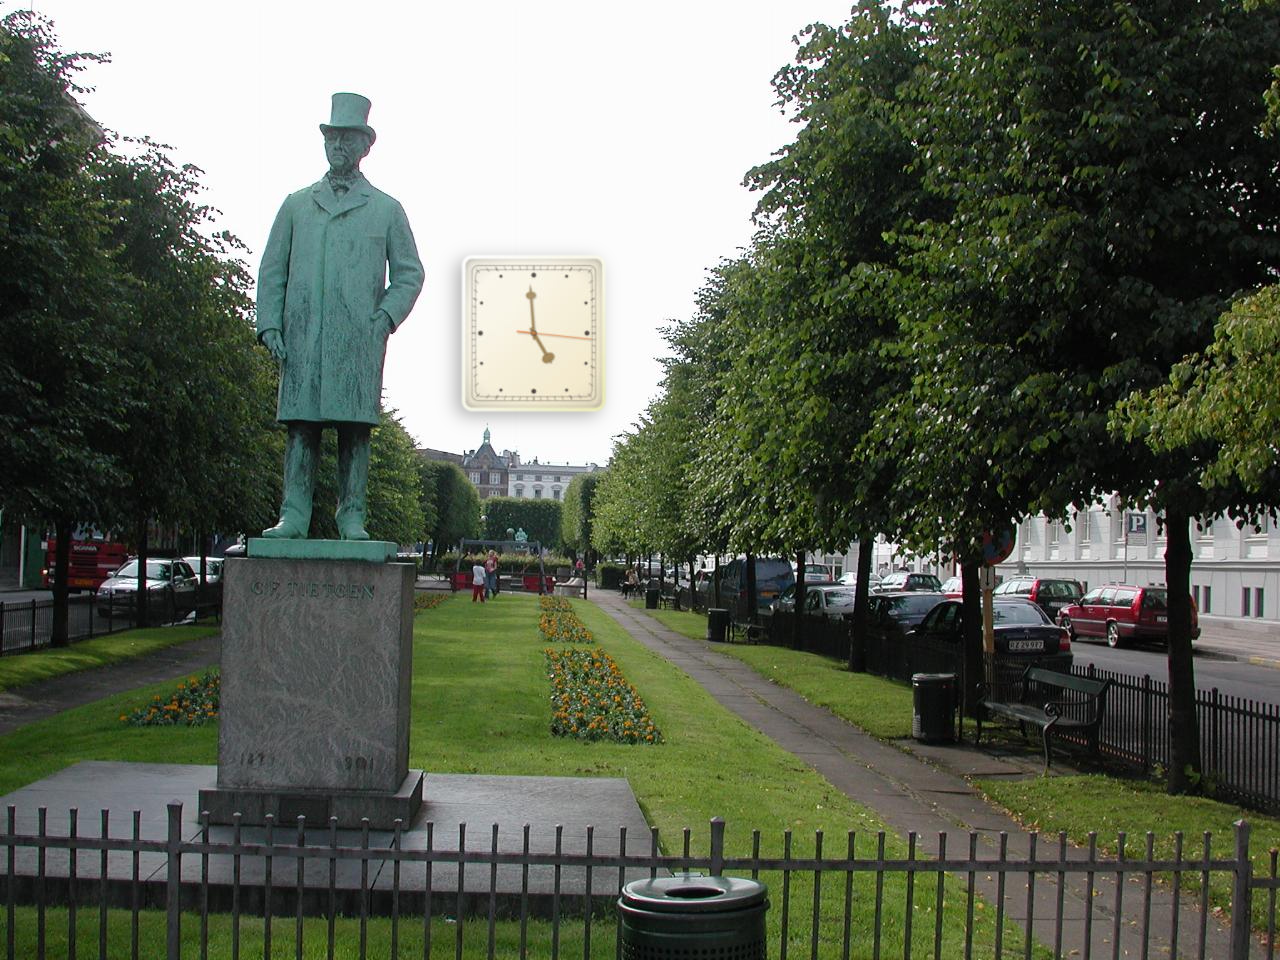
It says 4 h 59 min 16 s
